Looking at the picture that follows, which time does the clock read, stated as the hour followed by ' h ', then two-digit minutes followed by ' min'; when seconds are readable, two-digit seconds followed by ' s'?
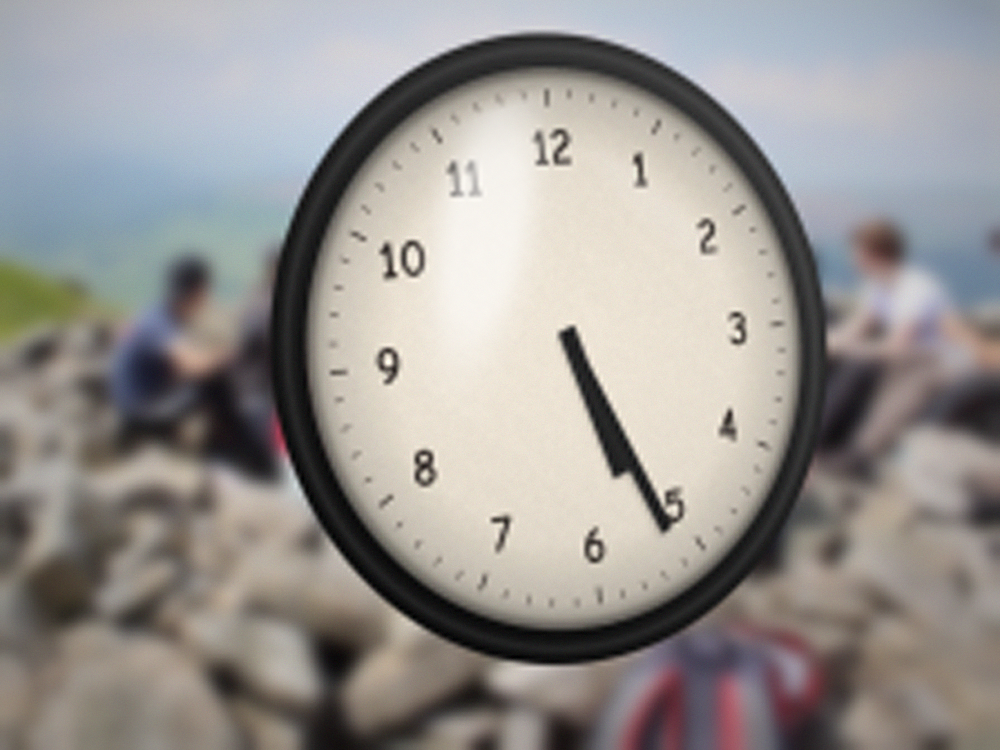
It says 5 h 26 min
